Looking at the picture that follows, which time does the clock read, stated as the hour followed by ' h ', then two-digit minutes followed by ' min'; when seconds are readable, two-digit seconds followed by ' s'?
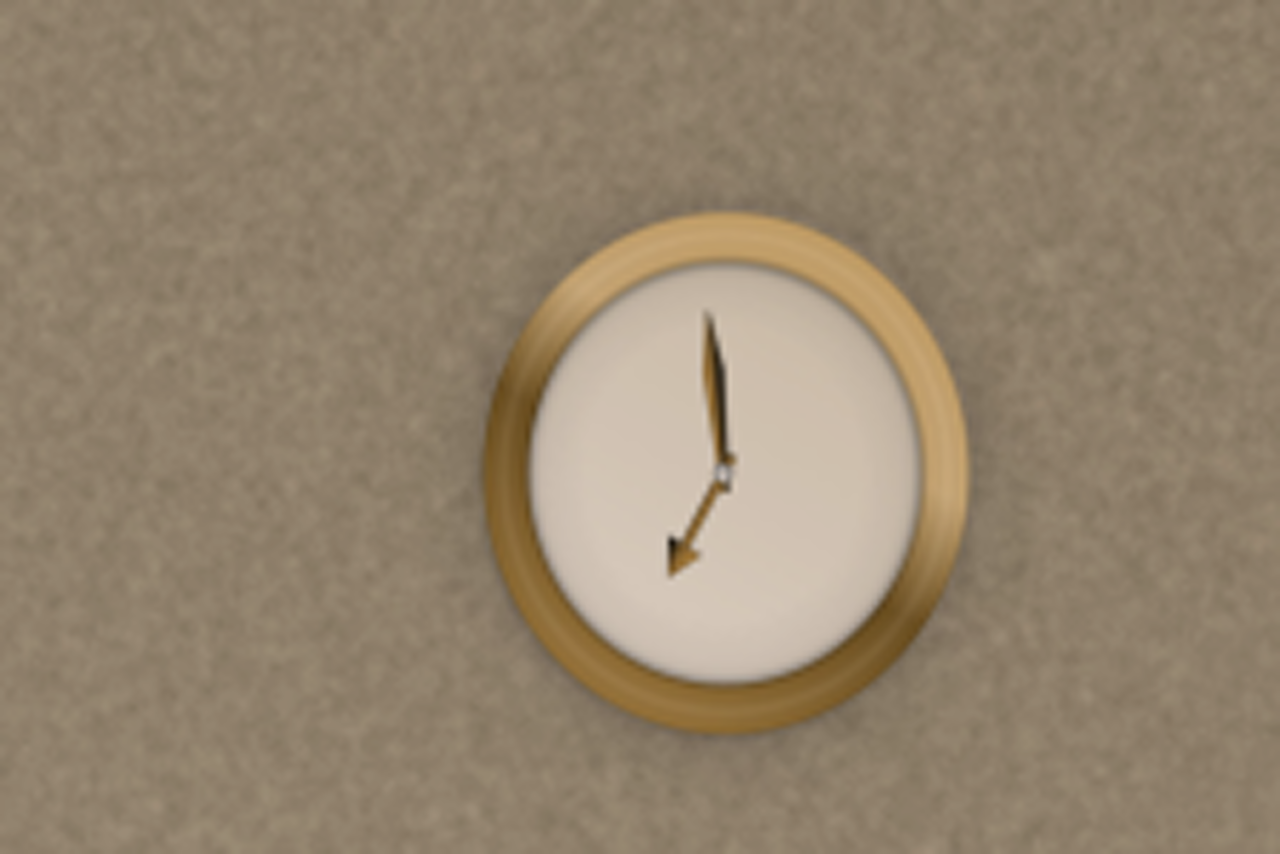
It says 6 h 59 min
